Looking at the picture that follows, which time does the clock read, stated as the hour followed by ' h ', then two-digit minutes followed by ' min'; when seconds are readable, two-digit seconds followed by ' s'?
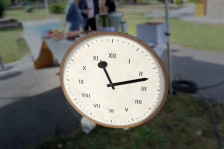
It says 11 h 12 min
